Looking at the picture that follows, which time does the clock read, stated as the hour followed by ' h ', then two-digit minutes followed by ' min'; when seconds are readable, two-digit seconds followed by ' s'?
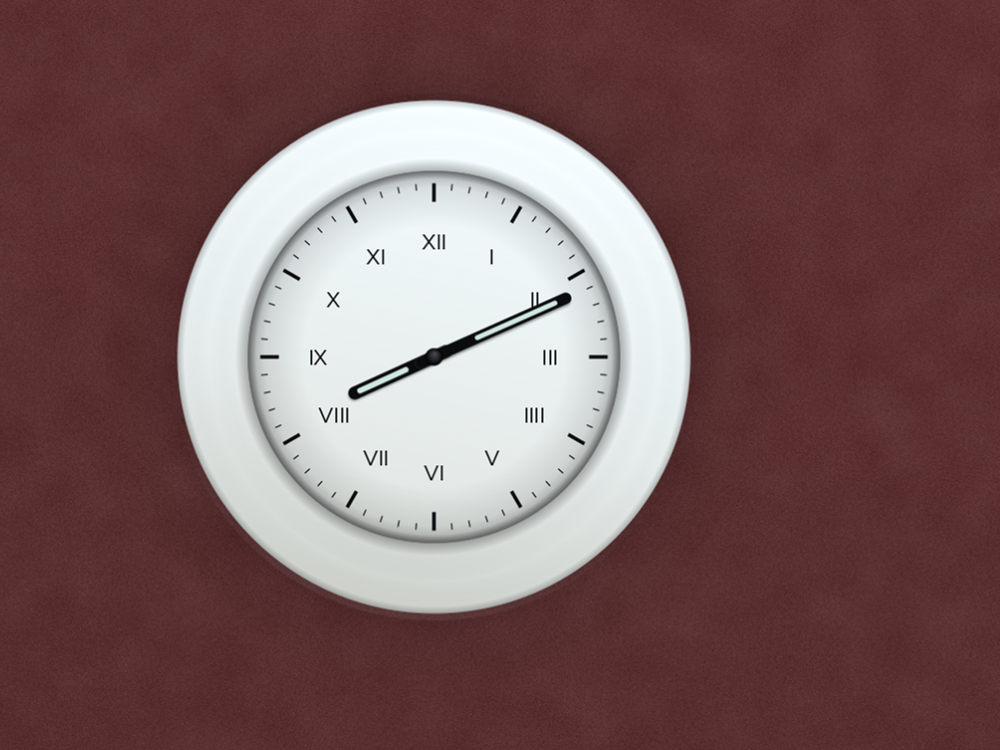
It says 8 h 11 min
